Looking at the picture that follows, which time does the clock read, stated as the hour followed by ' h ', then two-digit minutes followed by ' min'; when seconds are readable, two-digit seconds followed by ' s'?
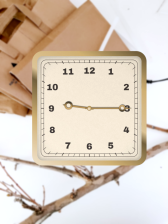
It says 9 h 15 min
